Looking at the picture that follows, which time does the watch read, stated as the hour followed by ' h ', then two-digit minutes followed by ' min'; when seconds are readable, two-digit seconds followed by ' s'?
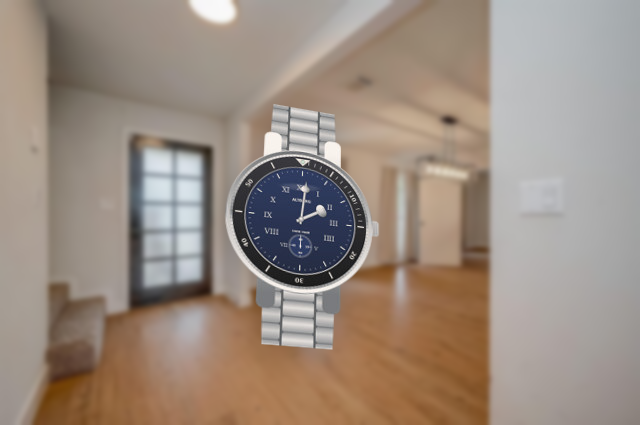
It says 2 h 01 min
